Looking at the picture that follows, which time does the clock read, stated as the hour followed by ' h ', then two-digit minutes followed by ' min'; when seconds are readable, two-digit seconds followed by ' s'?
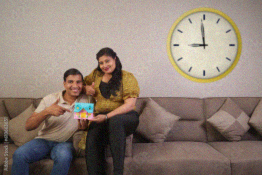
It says 8 h 59 min
